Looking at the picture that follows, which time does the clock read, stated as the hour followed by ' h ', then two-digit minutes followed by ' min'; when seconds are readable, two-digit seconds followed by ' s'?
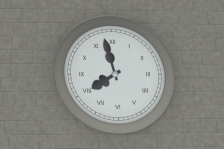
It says 7 h 58 min
